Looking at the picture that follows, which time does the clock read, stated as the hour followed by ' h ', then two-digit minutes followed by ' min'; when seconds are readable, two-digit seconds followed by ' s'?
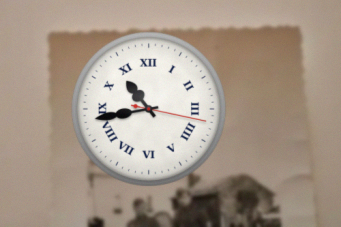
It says 10 h 43 min 17 s
